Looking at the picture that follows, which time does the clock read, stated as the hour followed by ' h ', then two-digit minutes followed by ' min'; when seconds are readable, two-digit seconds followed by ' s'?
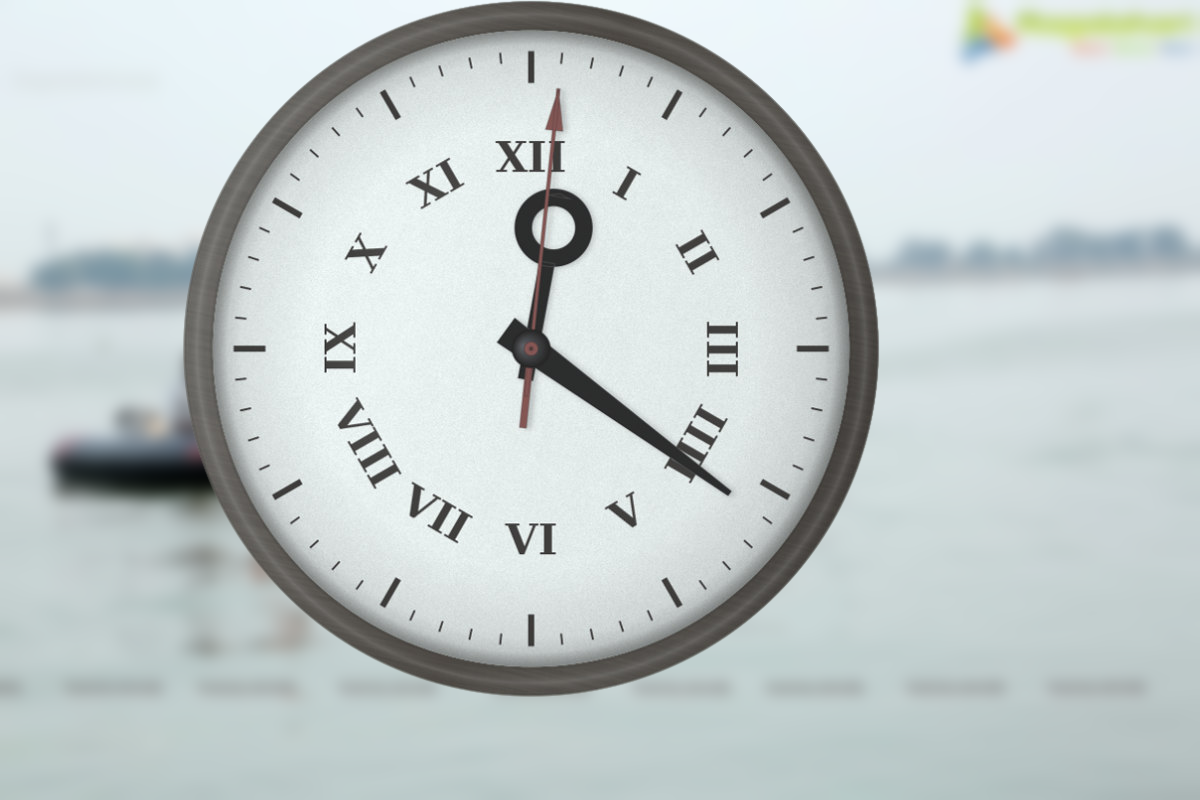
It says 12 h 21 min 01 s
